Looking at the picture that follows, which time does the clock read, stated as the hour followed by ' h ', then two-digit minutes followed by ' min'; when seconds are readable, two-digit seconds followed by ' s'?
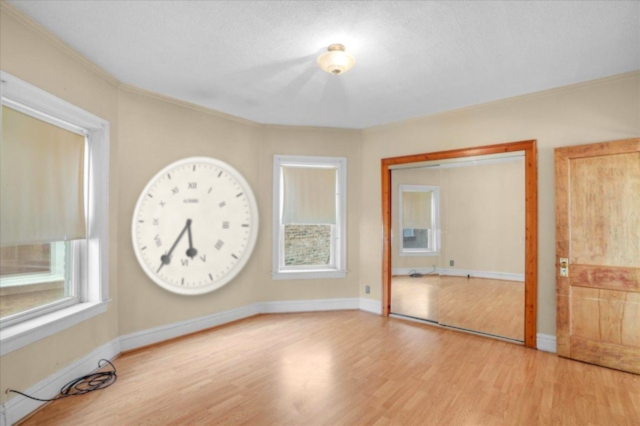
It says 5 h 35 min
